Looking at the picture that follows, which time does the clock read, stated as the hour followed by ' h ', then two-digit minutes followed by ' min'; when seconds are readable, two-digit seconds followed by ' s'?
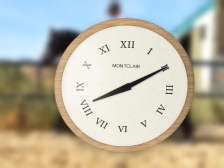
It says 8 h 10 min
